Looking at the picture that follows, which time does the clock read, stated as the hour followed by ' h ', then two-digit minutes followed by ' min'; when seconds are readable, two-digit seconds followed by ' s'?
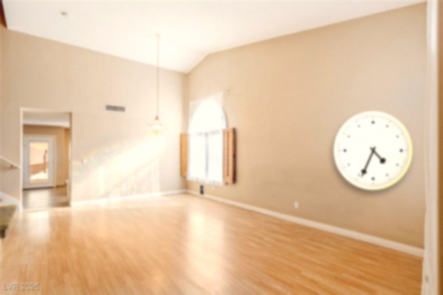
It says 4 h 34 min
